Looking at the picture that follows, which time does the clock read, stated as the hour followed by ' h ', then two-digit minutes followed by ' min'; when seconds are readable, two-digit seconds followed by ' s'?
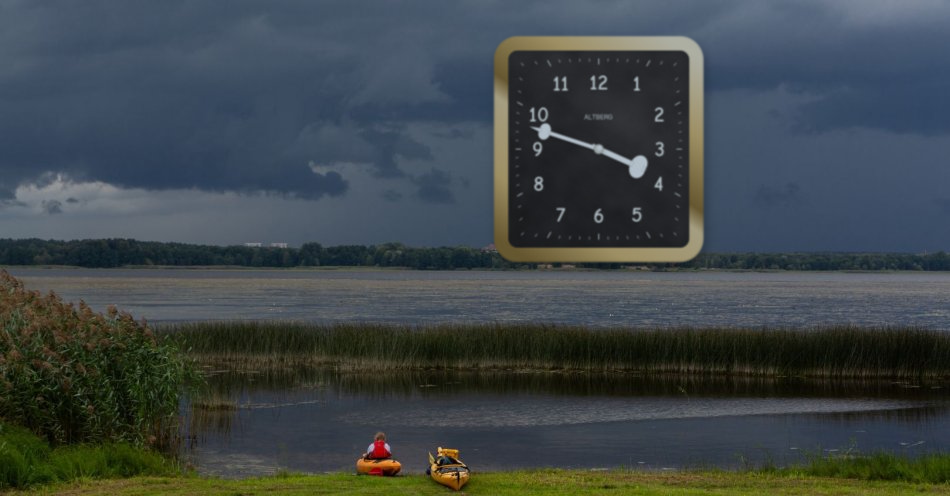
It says 3 h 48 min
